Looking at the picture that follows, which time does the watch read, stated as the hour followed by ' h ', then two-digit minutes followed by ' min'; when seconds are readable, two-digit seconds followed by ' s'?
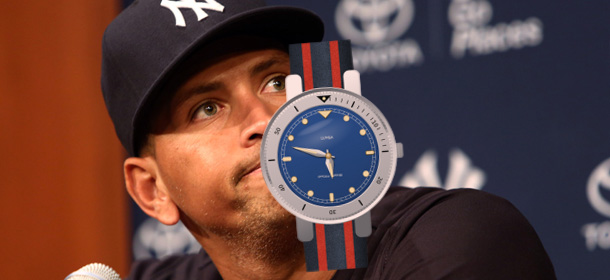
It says 5 h 48 min
